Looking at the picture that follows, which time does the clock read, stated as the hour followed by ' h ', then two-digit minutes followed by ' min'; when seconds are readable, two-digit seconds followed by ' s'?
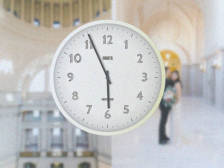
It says 5 h 56 min
